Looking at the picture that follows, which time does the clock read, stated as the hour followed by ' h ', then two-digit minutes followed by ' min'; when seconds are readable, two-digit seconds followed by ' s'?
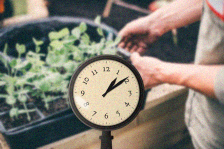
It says 1 h 09 min
